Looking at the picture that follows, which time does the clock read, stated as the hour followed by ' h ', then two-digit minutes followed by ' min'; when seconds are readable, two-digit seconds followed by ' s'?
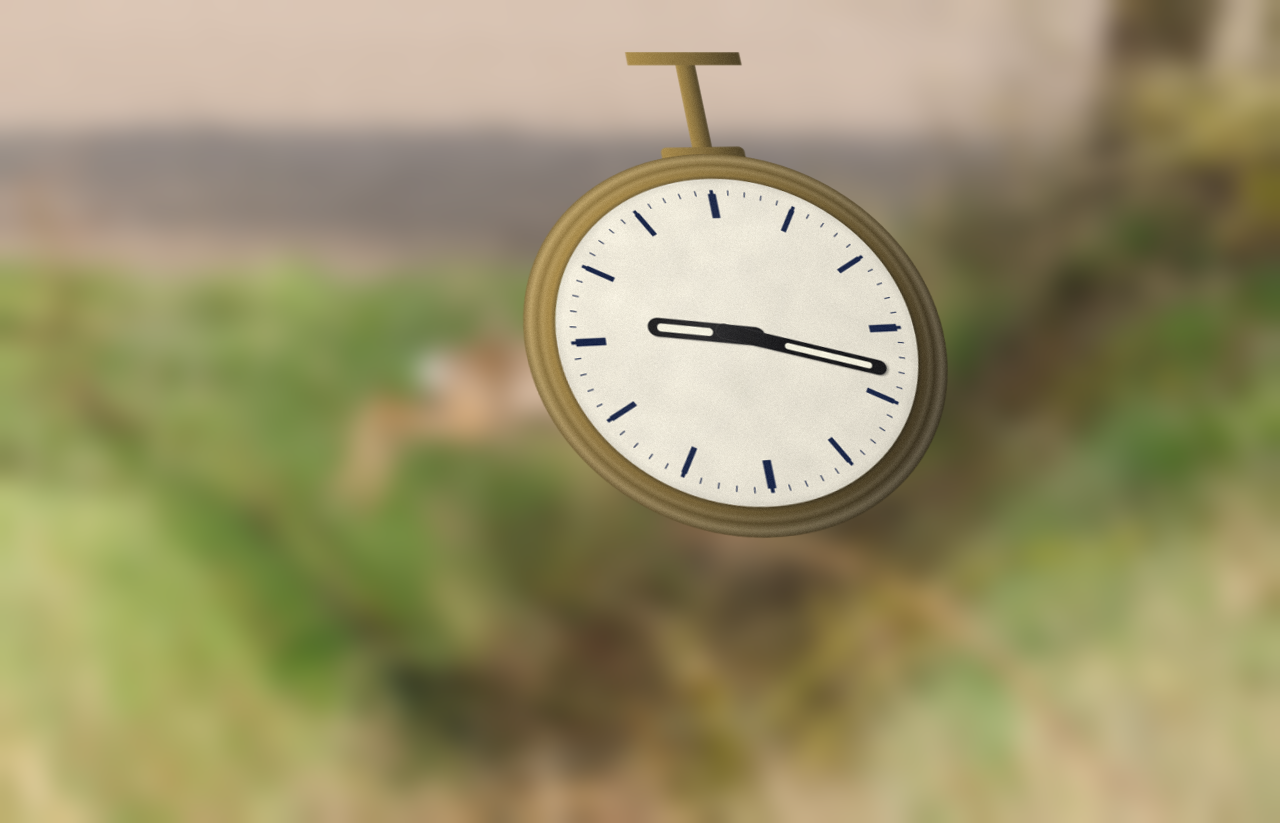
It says 9 h 18 min
